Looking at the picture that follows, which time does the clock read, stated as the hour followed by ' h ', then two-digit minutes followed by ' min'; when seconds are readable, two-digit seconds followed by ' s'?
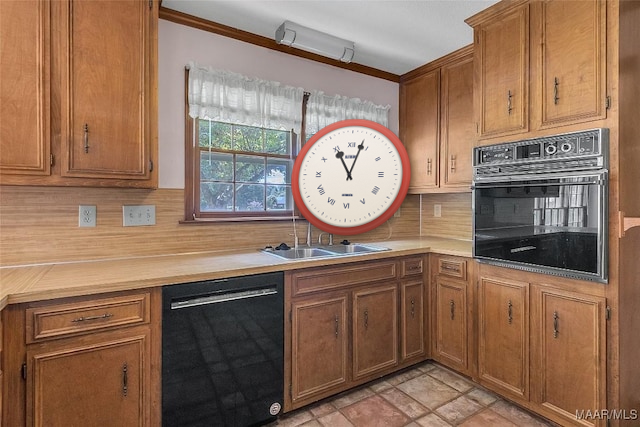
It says 11 h 03 min
